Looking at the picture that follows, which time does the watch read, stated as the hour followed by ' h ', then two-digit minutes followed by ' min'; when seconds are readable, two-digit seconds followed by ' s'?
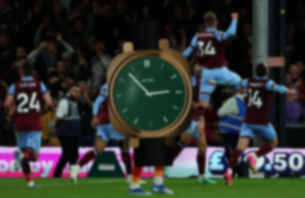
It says 2 h 53 min
